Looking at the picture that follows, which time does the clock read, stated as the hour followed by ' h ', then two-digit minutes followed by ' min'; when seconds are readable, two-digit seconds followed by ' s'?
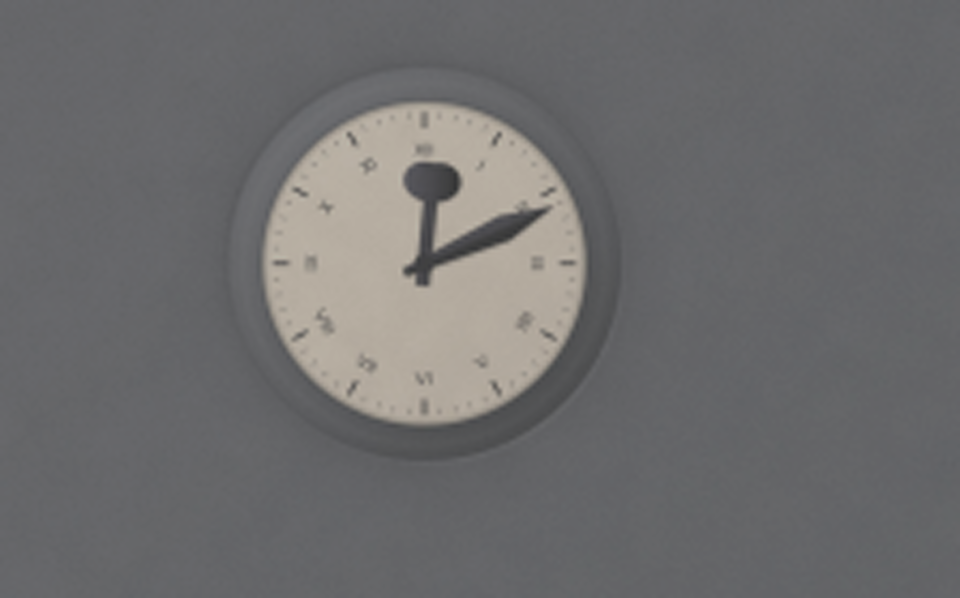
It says 12 h 11 min
